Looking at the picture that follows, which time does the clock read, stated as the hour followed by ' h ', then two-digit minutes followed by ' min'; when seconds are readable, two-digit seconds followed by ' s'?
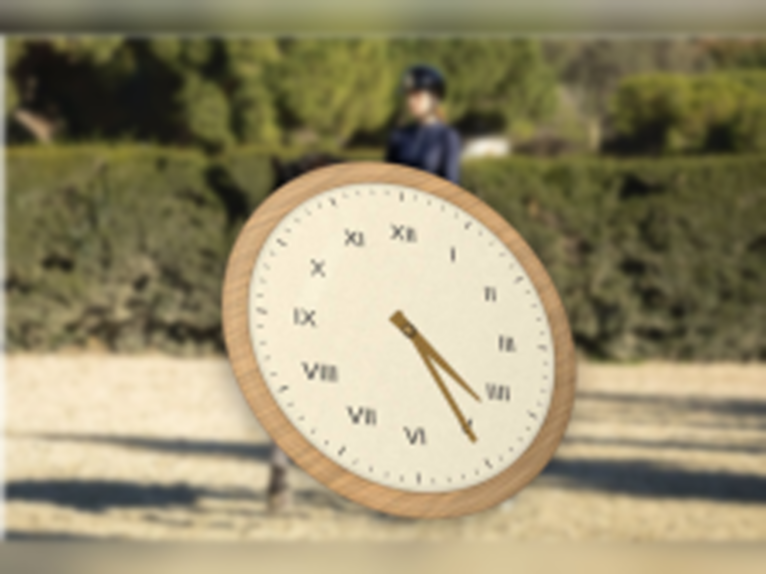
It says 4 h 25 min
